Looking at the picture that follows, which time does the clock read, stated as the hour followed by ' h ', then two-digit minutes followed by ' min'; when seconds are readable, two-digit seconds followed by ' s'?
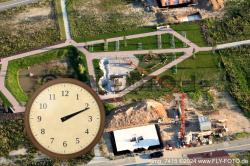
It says 2 h 11 min
